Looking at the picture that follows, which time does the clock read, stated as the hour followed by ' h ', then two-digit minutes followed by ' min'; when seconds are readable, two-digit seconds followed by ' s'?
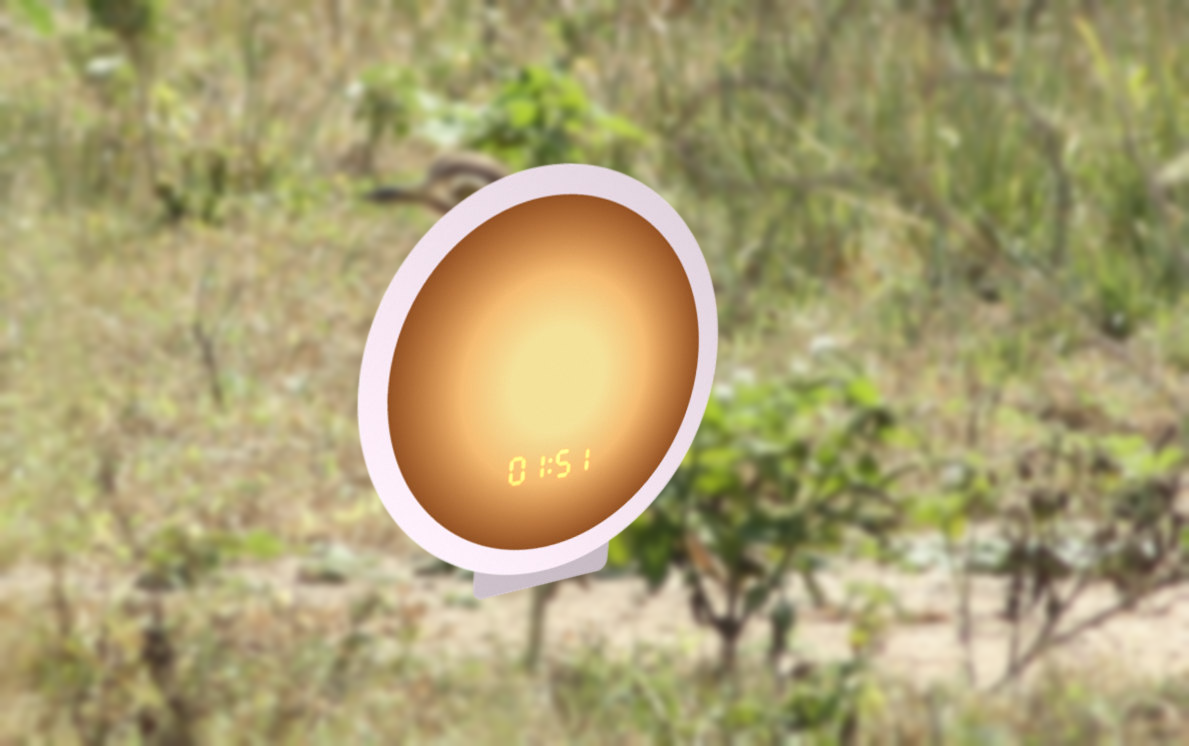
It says 1 h 51 min
